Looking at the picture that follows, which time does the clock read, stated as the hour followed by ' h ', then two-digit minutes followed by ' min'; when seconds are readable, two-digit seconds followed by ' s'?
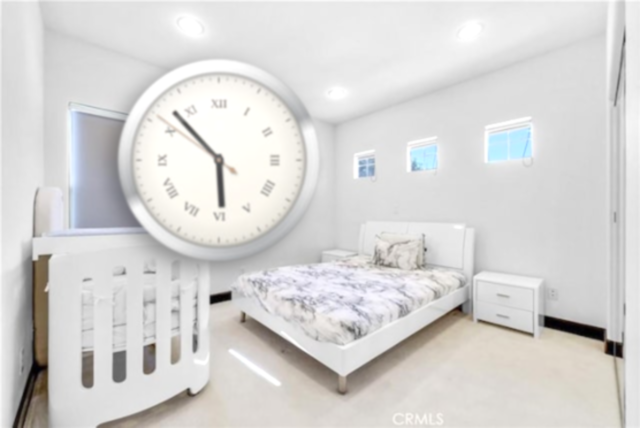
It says 5 h 52 min 51 s
